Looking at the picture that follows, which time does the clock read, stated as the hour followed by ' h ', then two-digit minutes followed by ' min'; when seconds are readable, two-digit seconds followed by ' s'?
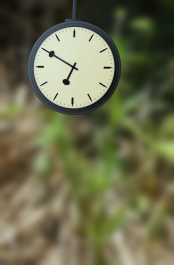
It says 6 h 50 min
